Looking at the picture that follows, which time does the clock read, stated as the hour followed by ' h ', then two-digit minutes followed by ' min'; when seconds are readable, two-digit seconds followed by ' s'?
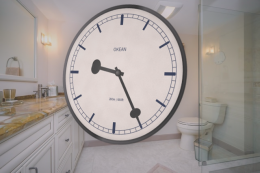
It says 9 h 25 min
